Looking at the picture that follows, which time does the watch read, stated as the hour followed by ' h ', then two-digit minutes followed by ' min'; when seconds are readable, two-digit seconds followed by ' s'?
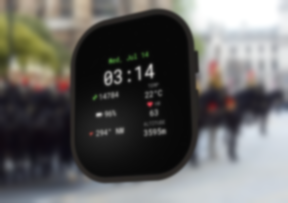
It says 3 h 14 min
